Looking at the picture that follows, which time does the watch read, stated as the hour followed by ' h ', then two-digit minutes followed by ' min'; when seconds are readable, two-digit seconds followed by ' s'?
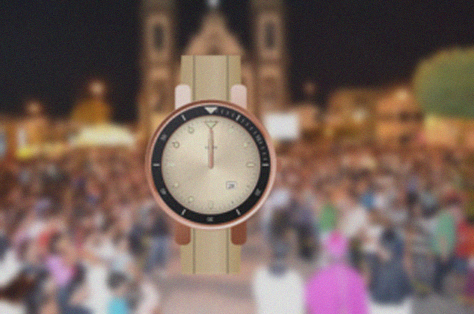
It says 12 h 00 min
